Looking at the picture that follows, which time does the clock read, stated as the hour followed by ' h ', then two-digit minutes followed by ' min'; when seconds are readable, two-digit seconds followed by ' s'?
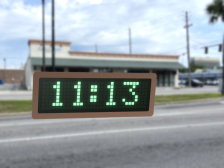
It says 11 h 13 min
